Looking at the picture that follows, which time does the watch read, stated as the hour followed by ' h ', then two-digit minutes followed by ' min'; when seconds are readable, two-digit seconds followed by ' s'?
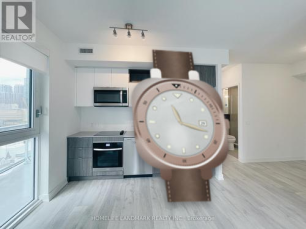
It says 11 h 18 min
